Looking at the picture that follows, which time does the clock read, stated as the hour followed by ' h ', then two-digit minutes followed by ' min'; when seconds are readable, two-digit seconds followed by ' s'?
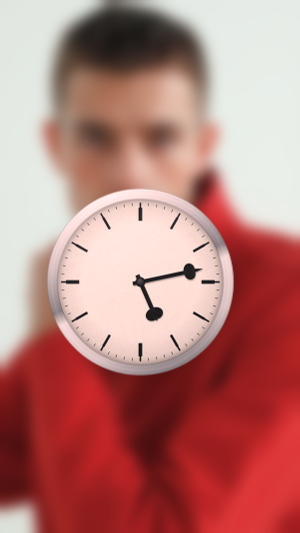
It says 5 h 13 min
